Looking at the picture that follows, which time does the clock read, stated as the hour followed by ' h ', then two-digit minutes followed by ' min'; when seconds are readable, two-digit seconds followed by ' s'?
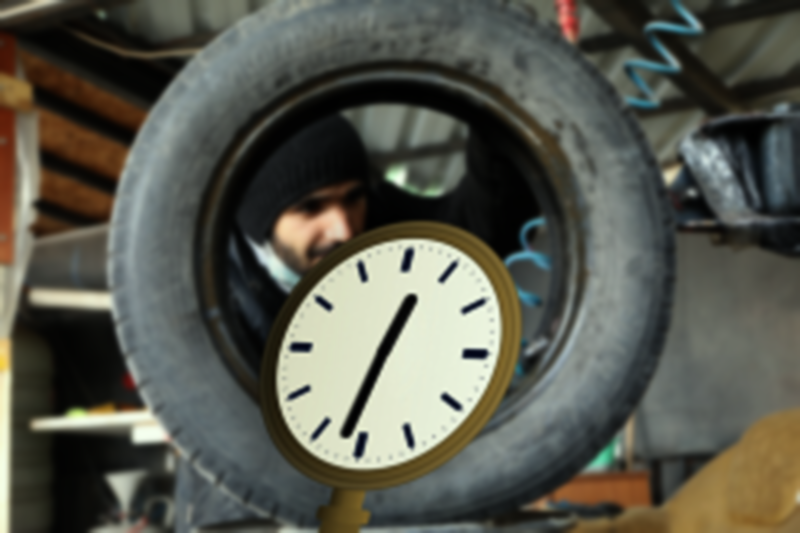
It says 12 h 32 min
